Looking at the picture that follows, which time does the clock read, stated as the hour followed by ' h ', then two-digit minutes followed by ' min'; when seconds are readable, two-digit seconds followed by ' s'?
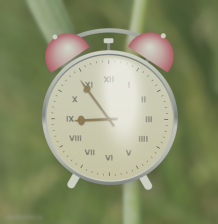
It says 8 h 54 min
